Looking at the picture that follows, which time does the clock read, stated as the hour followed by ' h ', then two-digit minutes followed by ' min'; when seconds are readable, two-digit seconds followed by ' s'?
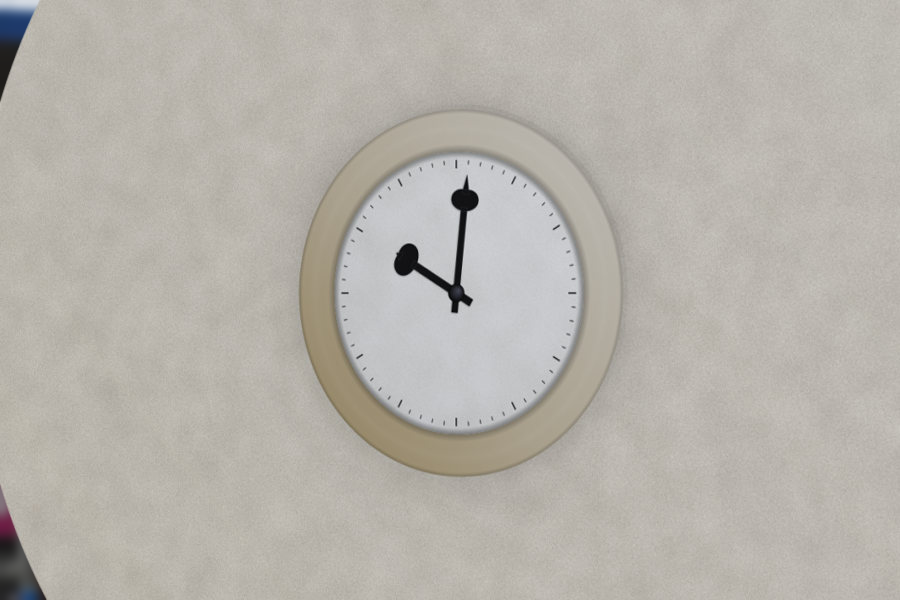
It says 10 h 01 min
